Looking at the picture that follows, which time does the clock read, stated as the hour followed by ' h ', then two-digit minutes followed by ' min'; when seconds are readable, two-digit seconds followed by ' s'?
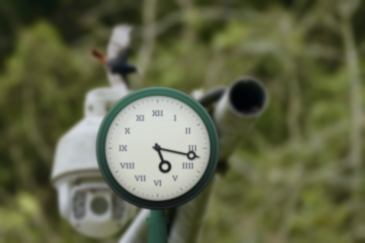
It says 5 h 17 min
